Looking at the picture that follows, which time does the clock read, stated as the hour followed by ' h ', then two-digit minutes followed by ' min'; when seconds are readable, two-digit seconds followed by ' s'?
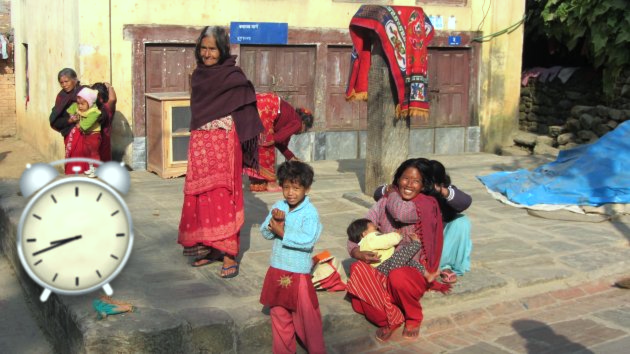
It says 8 h 42 min
